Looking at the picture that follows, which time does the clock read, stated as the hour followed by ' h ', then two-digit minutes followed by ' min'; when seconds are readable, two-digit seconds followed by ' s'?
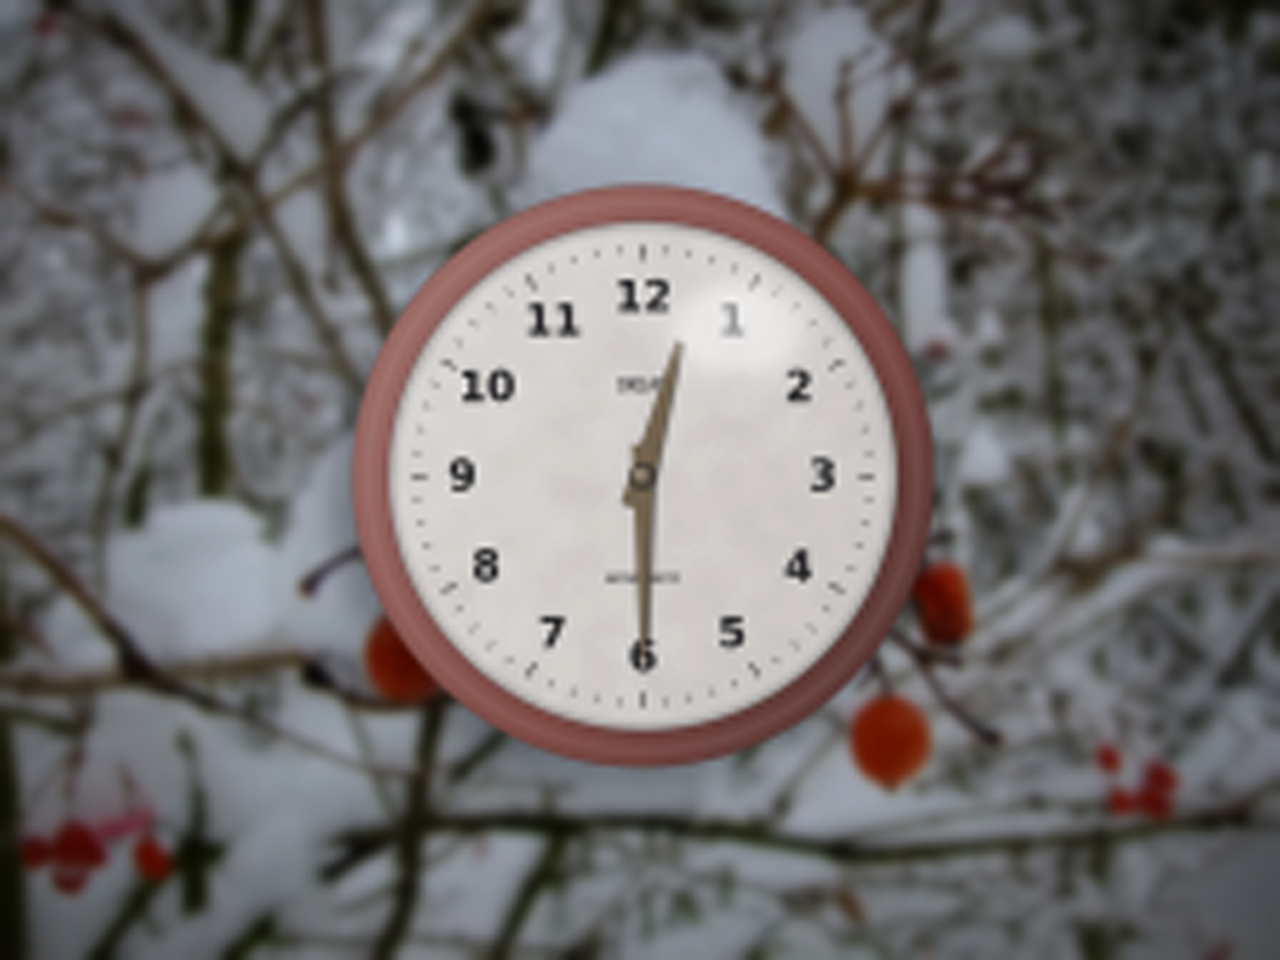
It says 12 h 30 min
